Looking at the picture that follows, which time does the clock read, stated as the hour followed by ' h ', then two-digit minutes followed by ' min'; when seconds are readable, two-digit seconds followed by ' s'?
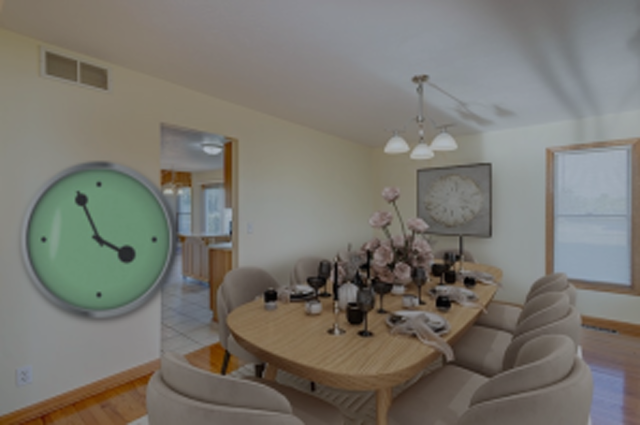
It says 3 h 56 min
